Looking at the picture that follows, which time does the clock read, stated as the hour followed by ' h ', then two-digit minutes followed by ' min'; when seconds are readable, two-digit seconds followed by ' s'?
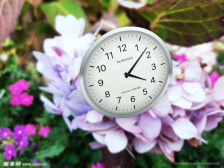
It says 4 h 08 min
